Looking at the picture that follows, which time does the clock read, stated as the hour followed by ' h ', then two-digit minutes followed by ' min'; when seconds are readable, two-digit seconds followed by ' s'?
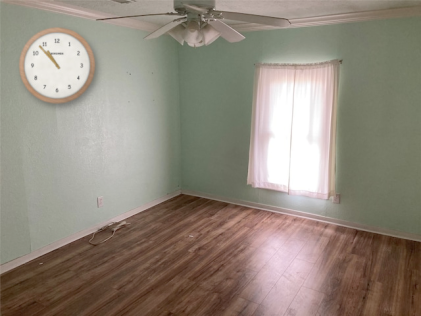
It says 10 h 53 min
